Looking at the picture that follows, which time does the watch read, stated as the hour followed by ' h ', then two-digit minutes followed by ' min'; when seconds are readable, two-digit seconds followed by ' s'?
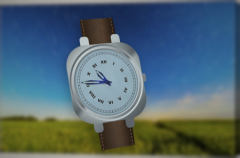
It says 10 h 46 min
